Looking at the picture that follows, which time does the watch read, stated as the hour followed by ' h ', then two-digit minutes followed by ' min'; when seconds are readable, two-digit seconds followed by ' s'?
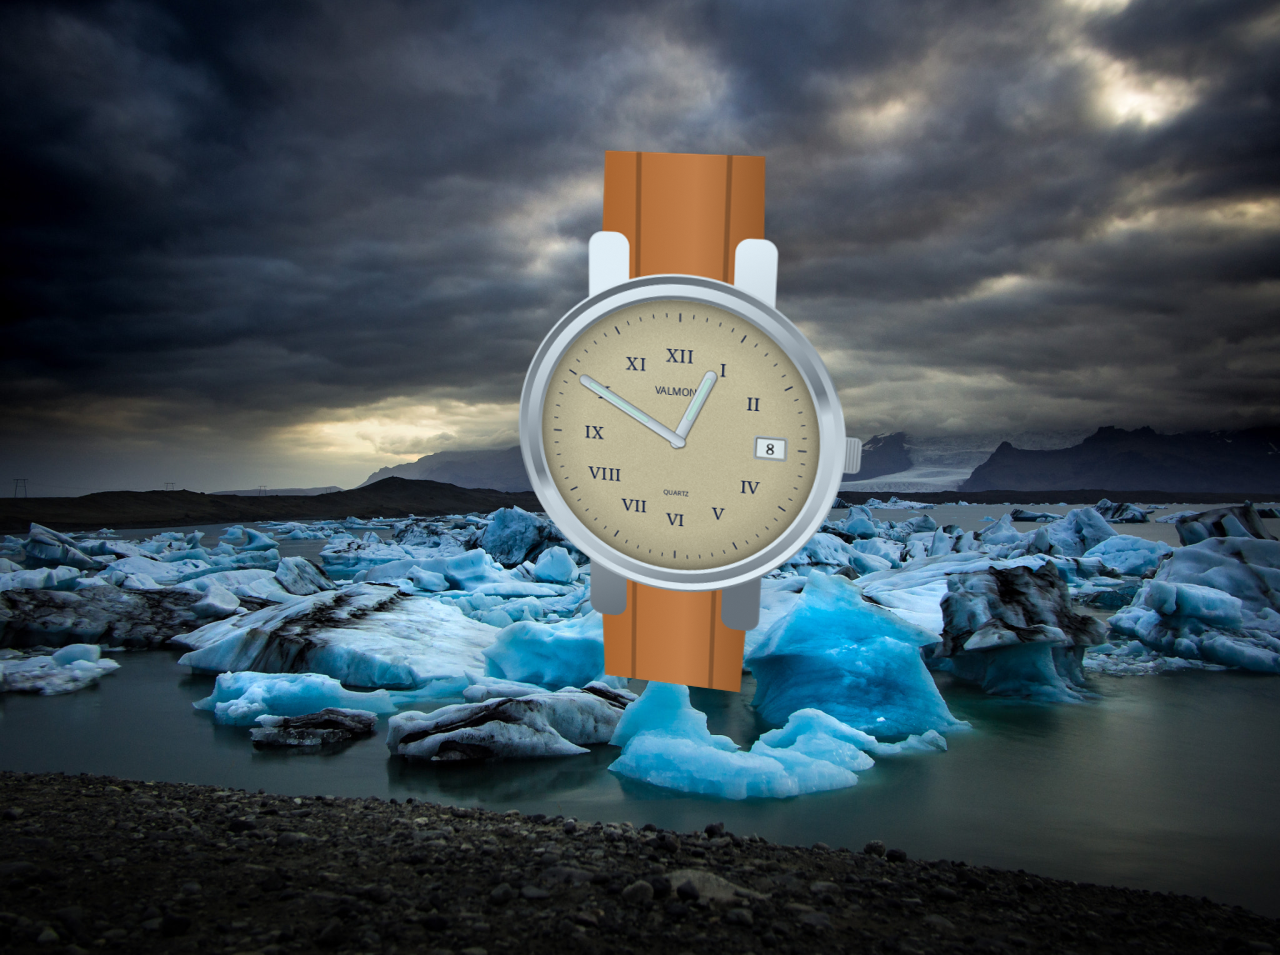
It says 12 h 50 min
